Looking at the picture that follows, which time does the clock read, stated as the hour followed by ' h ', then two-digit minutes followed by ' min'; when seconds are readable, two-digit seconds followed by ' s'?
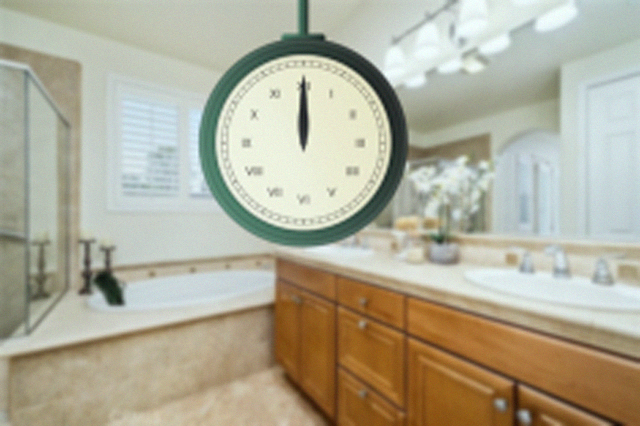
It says 12 h 00 min
